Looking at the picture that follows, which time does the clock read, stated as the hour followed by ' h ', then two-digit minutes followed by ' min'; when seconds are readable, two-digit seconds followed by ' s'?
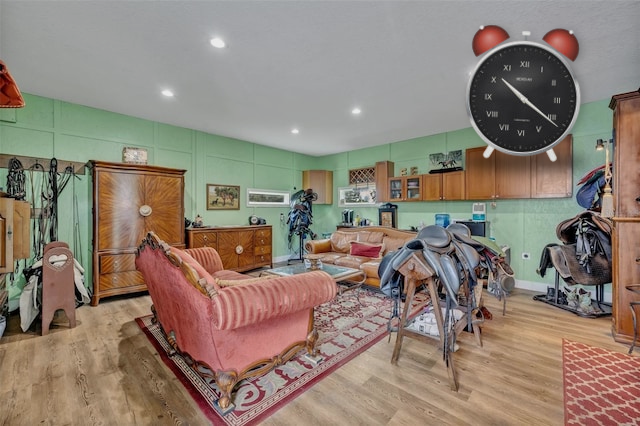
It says 10 h 21 min
